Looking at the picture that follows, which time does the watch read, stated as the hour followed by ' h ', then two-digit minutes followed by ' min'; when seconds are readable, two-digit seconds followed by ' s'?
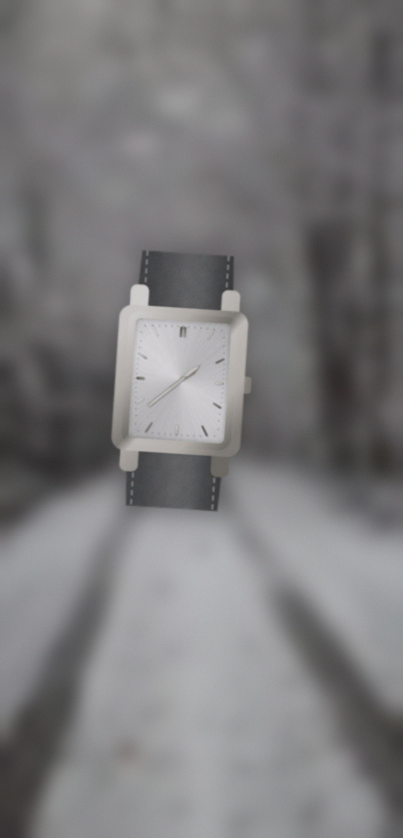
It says 1 h 38 min
